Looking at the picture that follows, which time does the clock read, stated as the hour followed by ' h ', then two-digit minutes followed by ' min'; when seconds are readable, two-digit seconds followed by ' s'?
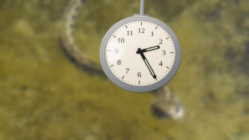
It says 2 h 25 min
